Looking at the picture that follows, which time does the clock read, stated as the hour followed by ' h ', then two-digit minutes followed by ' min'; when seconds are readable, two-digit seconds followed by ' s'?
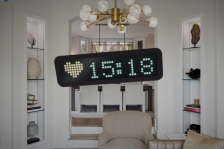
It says 15 h 18 min
